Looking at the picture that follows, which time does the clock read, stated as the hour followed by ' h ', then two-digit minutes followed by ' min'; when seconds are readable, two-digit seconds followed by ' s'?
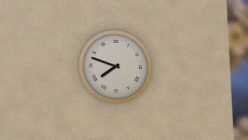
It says 7 h 48 min
